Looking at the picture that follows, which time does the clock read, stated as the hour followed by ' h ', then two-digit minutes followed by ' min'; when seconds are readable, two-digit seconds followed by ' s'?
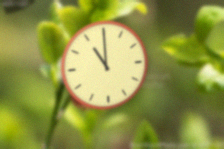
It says 11 h 00 min
